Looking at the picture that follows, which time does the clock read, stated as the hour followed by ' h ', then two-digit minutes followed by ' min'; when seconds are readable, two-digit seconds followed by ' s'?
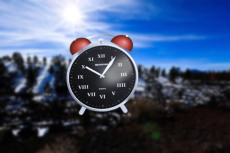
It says 10 h 06 min
